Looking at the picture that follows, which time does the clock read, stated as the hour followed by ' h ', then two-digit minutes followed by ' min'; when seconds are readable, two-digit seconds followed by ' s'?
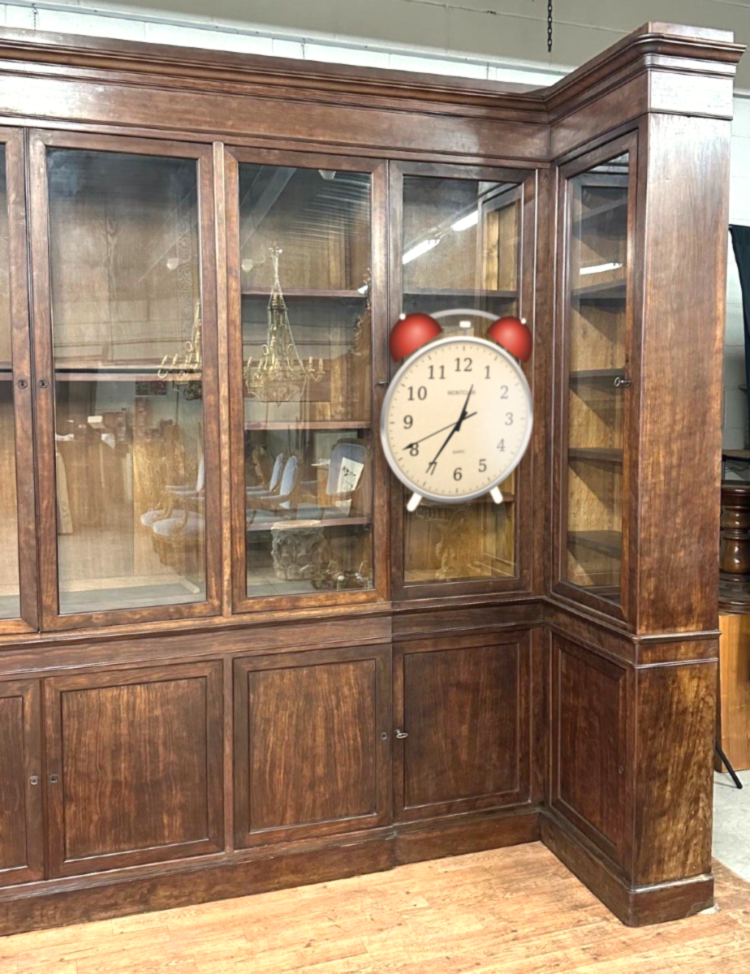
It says 12 h 35 min 41 s
